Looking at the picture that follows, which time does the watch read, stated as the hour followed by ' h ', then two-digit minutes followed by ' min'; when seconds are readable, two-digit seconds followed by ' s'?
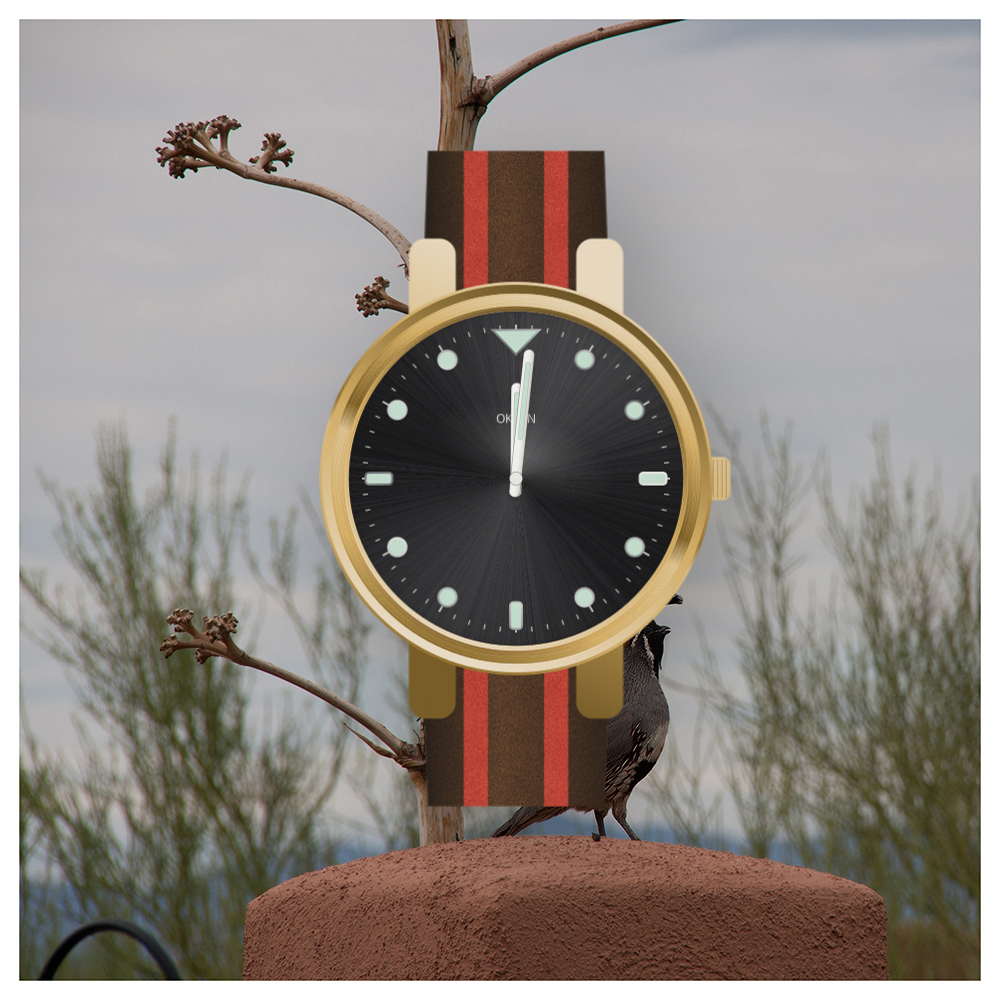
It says 12 h 01 min
